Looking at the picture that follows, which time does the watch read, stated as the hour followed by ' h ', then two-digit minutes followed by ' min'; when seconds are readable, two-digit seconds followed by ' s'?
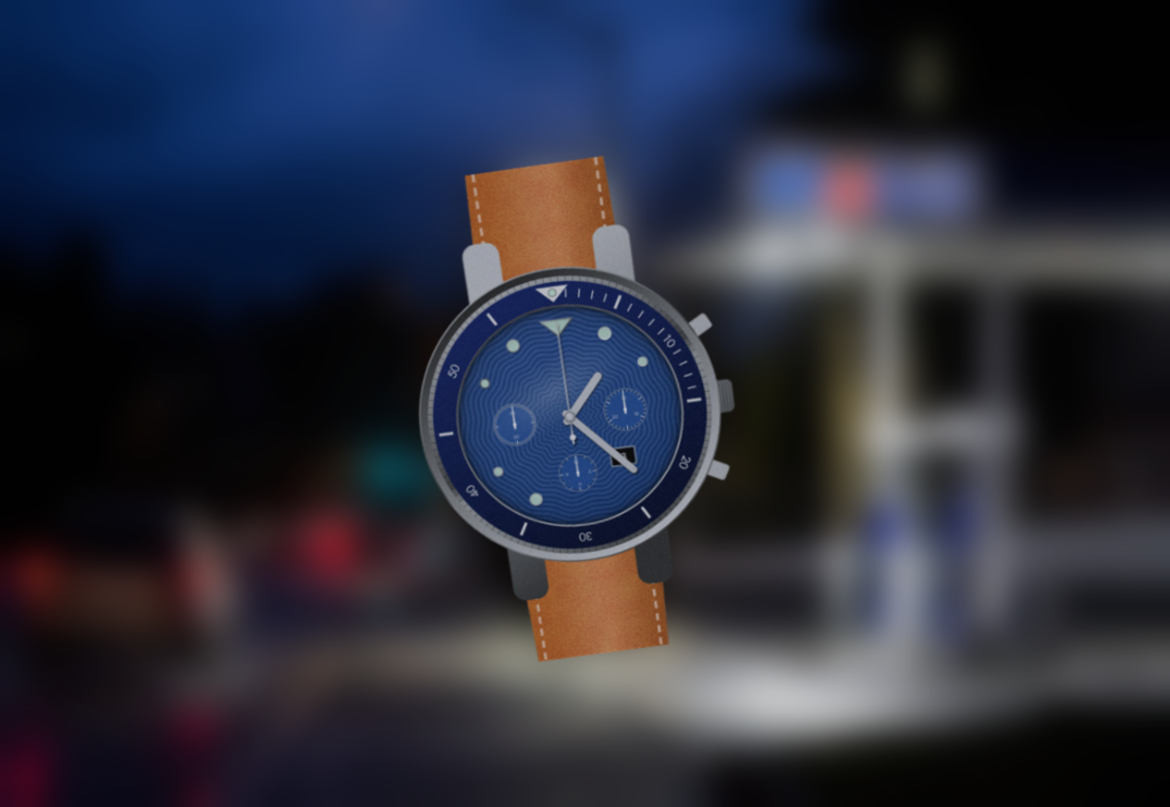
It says 1 h 23 min
